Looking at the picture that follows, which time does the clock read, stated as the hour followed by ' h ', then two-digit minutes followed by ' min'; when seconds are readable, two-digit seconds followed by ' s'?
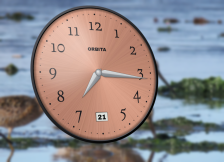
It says 7 h 16 min
